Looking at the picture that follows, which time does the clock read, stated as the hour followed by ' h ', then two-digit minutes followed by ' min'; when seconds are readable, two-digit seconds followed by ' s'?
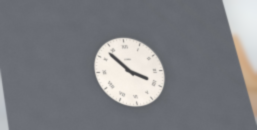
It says 3 h 53 min
